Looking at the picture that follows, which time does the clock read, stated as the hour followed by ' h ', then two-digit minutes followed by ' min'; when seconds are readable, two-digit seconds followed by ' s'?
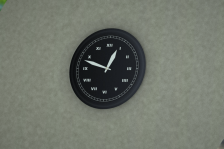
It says 12 h 48 min
